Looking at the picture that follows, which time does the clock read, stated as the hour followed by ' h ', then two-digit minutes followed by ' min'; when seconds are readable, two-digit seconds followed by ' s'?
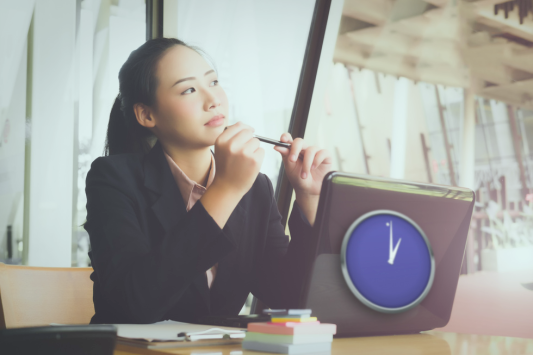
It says 1 h 01 min
